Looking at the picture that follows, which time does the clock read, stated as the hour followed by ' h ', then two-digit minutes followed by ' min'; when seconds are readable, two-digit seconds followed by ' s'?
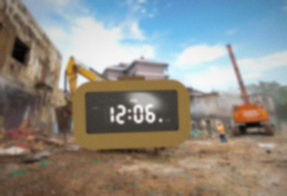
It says 12 h 06 min
